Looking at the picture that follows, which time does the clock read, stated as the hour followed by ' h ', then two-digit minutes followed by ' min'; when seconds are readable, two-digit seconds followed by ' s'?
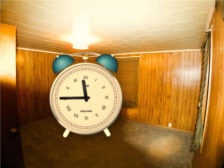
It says 11 h 45 min
